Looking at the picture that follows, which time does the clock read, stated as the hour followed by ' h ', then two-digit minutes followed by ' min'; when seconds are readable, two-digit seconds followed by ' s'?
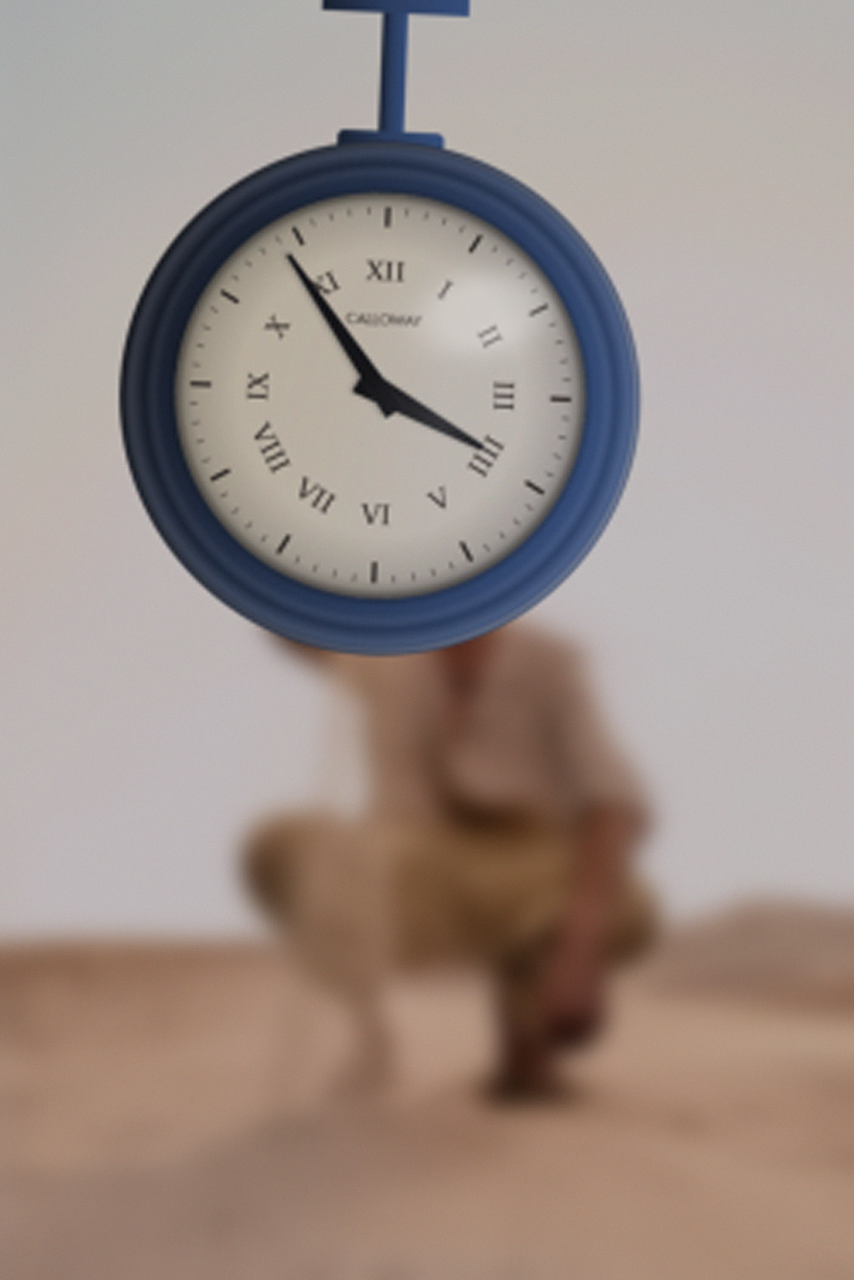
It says 3 h 54 min
